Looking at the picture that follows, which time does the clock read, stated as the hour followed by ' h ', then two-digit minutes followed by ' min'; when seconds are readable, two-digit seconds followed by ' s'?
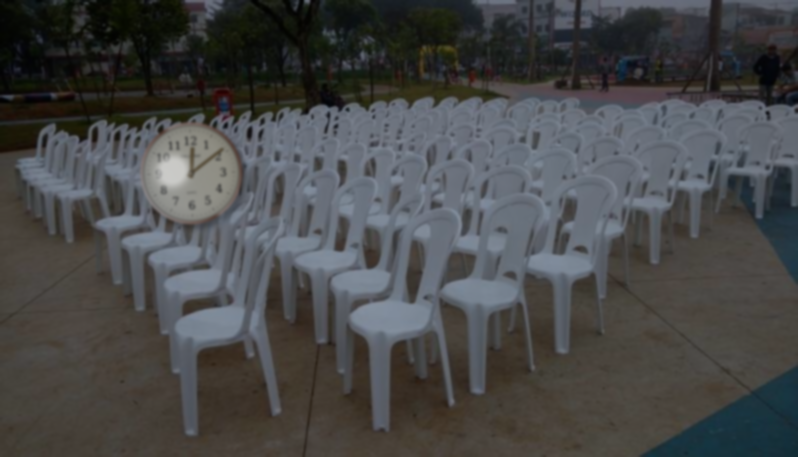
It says 12 h 09 min
